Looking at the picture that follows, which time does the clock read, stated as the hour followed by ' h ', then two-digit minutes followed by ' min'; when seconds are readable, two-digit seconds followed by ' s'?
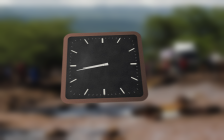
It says 8 h 43 min
